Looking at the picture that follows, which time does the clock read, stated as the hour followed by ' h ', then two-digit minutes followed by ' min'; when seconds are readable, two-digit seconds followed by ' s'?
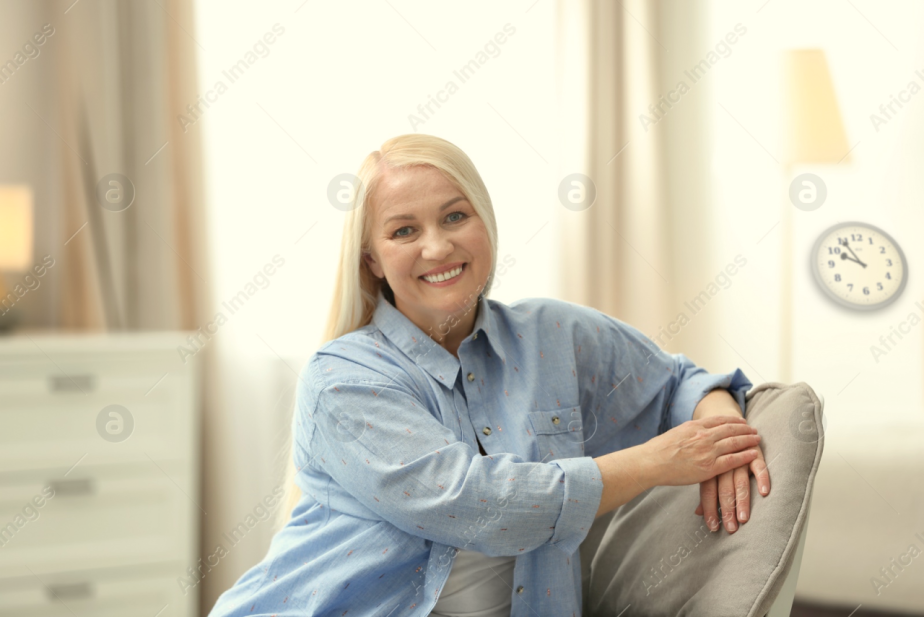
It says 9 h 55 min
